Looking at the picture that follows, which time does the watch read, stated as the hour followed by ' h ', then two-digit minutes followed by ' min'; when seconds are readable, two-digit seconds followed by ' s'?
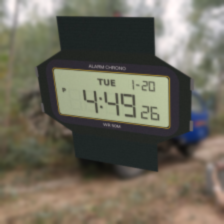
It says 4 h 49 min 26 s
